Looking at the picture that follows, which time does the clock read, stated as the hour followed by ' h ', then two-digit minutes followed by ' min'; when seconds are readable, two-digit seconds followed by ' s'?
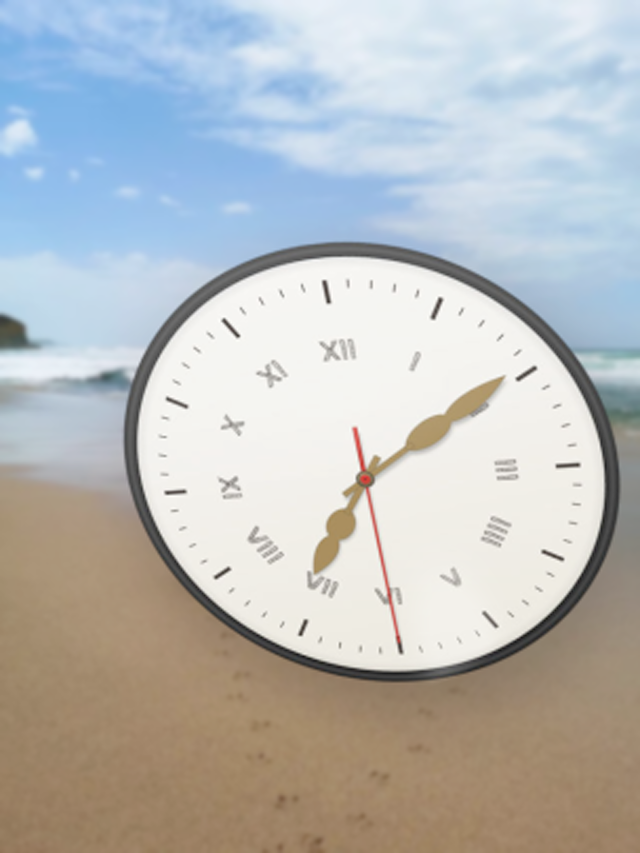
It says 7 h 09 min 30 s
